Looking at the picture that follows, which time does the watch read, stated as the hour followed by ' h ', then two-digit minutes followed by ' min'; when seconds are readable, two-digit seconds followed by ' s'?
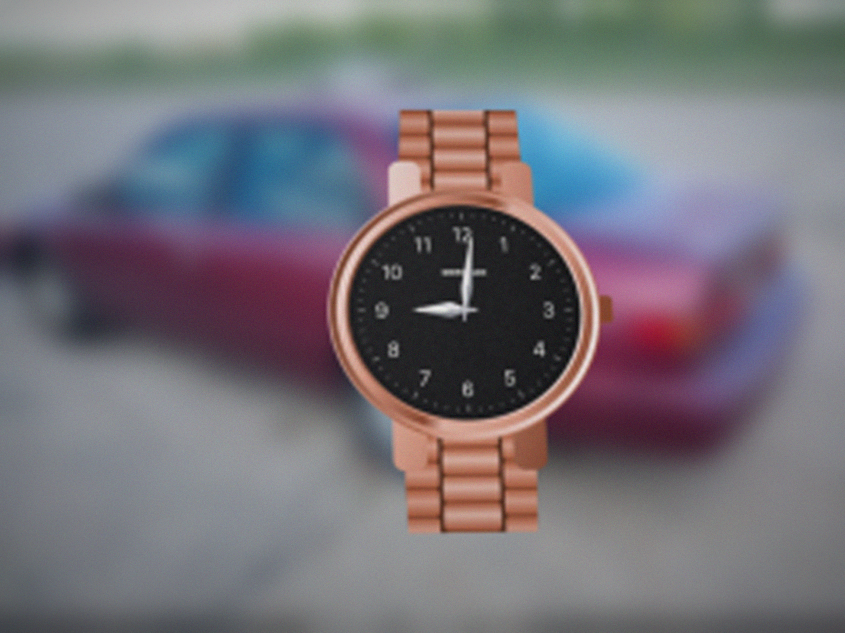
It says 9 h 01 min
